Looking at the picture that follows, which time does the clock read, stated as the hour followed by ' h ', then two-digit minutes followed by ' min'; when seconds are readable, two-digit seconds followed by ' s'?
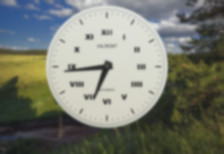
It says 6 h 44 min
